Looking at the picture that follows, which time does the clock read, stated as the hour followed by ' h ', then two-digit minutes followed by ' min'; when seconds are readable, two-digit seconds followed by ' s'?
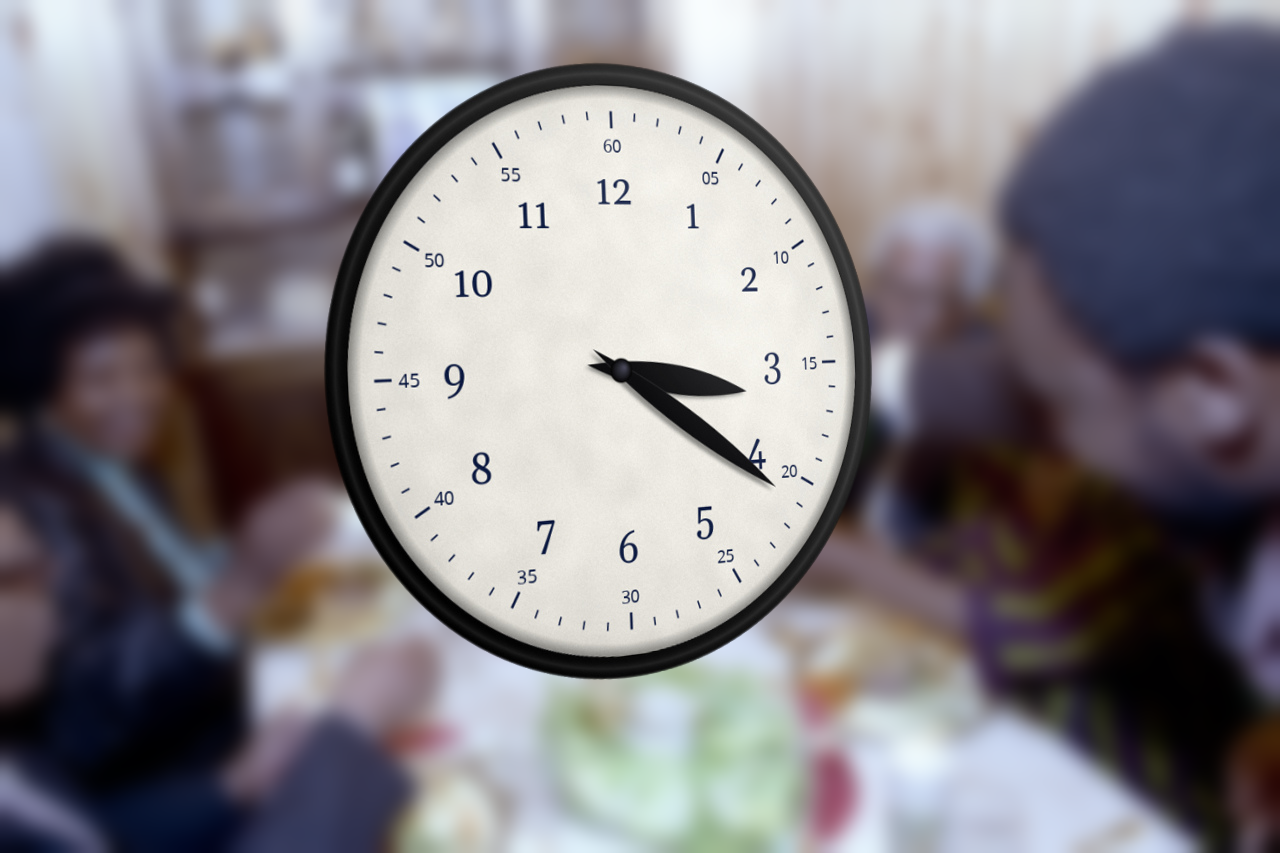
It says 3 h 21 min
